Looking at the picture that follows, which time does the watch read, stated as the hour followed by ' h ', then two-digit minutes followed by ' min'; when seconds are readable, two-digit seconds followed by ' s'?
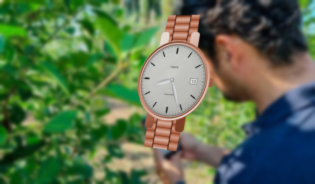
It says 8 h 26 min
